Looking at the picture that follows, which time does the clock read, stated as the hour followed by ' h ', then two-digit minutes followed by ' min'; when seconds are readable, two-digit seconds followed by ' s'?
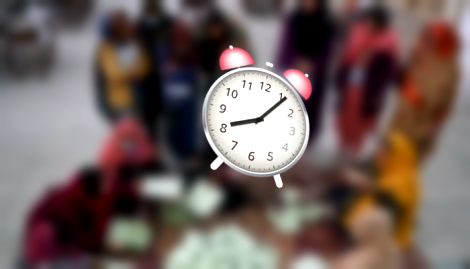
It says 8 h 06 min
